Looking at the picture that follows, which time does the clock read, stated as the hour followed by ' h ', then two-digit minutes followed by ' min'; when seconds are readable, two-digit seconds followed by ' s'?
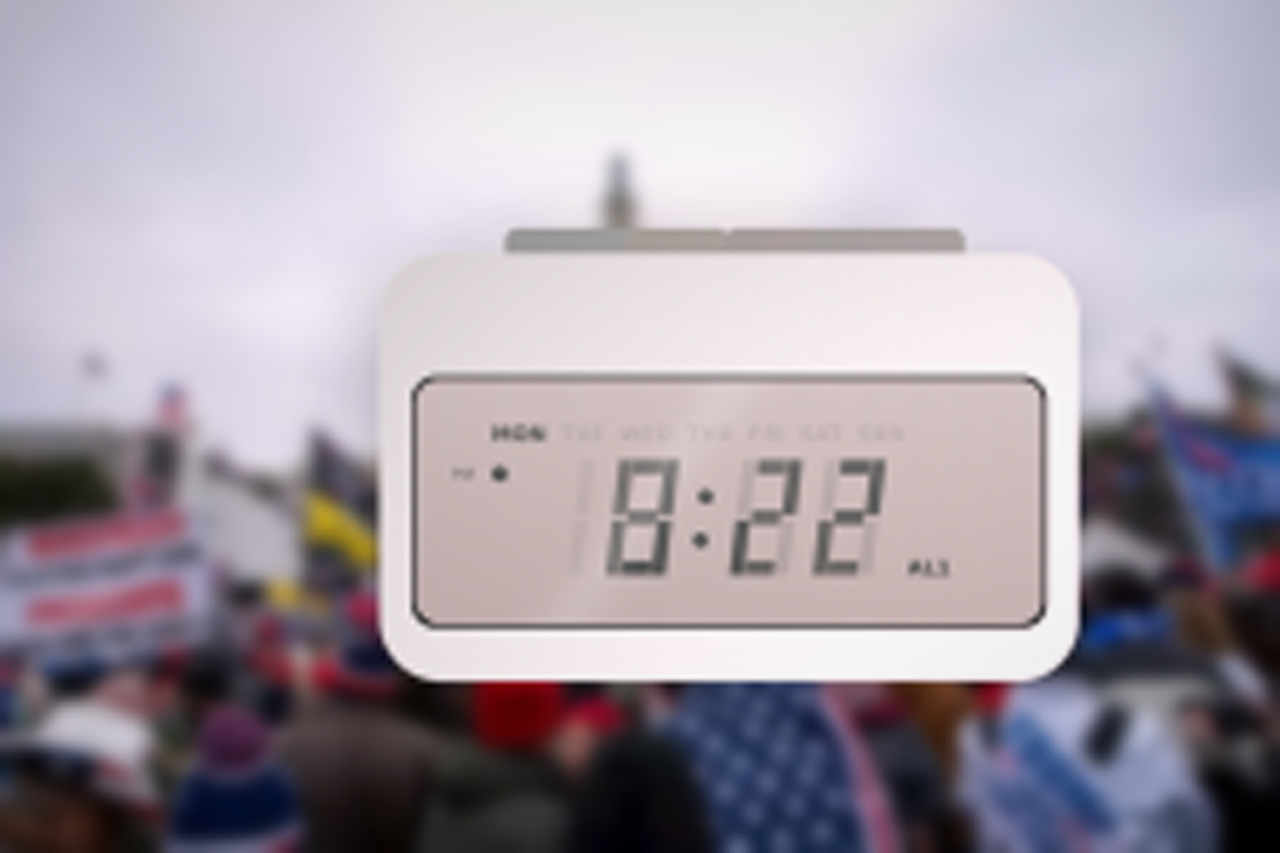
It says 8 h 22 min
